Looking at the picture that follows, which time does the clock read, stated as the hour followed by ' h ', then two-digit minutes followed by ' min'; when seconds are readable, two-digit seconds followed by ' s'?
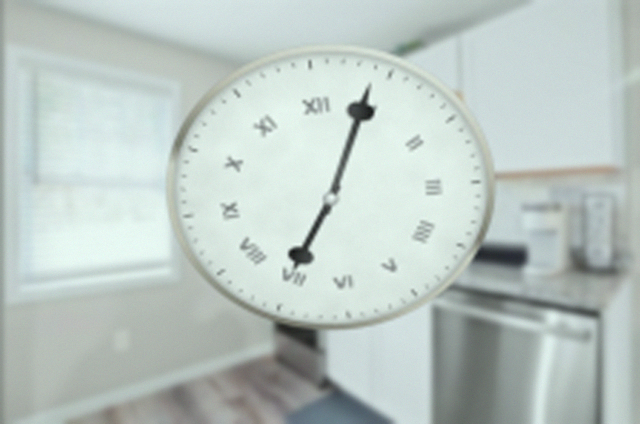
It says 7 h 04 min
